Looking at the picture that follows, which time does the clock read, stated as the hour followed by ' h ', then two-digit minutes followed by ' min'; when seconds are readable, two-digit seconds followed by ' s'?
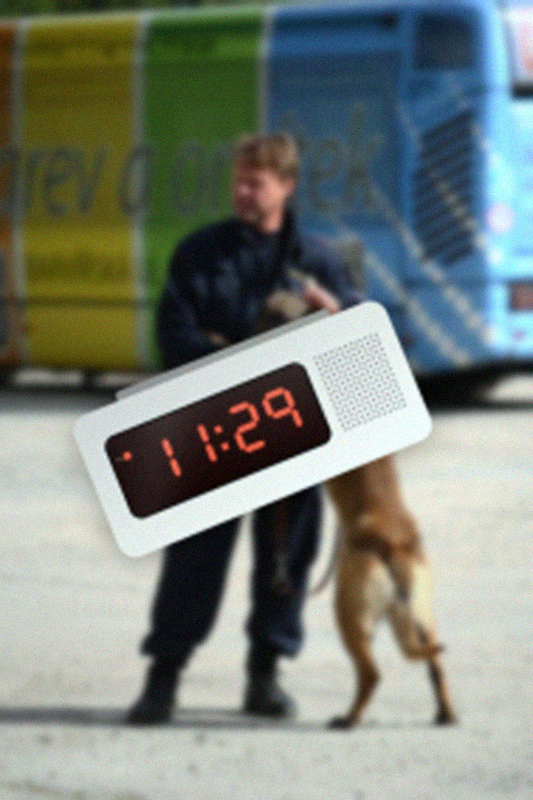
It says 11 h 29 min
